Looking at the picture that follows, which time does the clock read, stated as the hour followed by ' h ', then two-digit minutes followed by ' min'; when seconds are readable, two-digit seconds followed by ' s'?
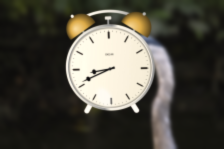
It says 8 h 41 min
